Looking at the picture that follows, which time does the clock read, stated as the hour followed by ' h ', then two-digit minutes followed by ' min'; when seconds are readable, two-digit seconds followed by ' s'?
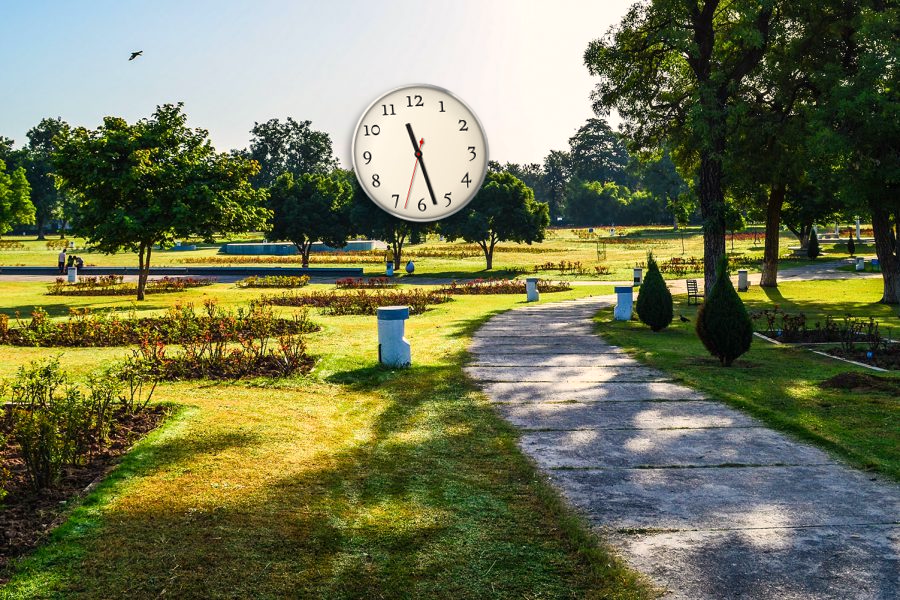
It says 11 h 27 min 33 s
